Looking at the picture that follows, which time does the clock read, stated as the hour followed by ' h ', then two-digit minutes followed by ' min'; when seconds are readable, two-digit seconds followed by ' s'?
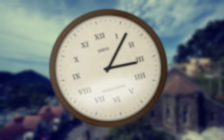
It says 3 h 07 min
